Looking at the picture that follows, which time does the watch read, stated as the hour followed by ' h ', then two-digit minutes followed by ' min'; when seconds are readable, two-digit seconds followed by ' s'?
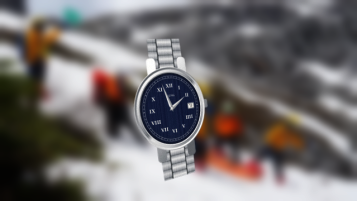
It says 1 h 57 min
